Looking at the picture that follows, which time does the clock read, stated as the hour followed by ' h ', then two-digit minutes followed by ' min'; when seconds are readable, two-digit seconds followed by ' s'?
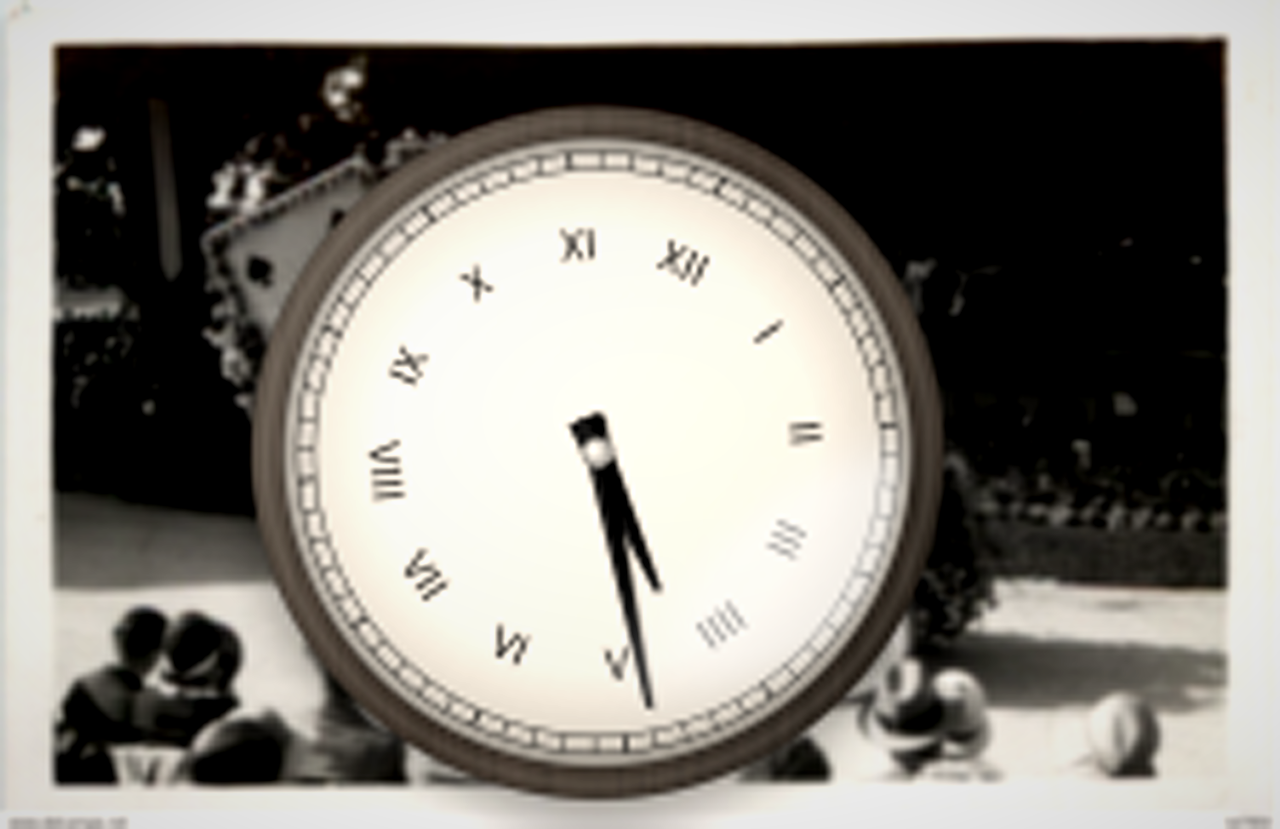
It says 4 h 24 min
